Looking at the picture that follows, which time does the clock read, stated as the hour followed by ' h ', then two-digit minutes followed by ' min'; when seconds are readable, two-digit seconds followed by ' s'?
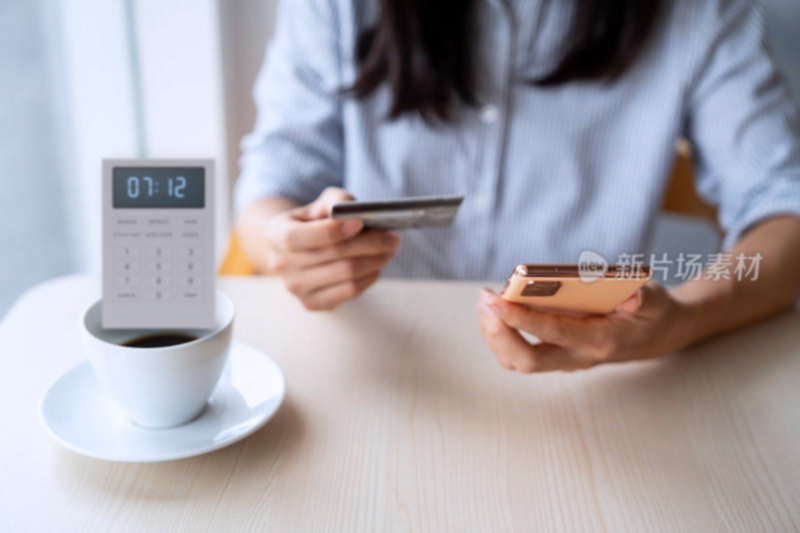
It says 7 h 12 min
